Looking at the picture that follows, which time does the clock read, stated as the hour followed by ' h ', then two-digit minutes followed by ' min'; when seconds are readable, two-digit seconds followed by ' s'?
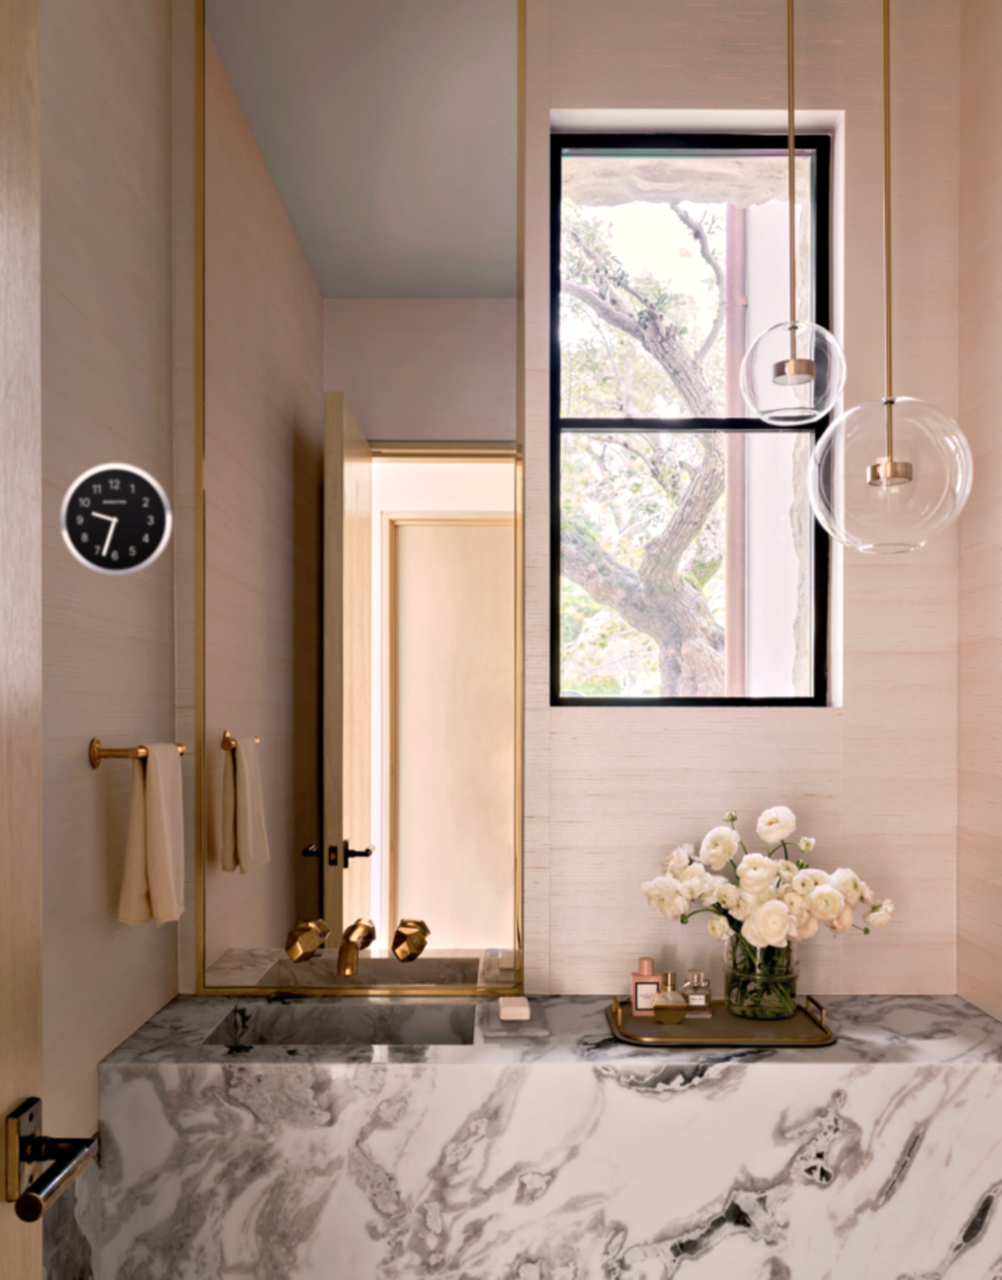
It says 9 h 33 min
